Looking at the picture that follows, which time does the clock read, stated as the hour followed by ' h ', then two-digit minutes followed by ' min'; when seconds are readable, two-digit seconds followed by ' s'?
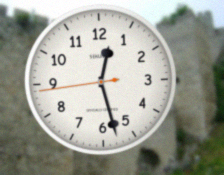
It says 12 h 27 min 44 s
